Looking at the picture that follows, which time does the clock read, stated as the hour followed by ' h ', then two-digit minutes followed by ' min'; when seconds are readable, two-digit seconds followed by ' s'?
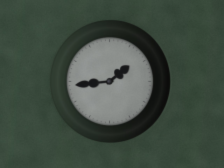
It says 1 h 44 min
